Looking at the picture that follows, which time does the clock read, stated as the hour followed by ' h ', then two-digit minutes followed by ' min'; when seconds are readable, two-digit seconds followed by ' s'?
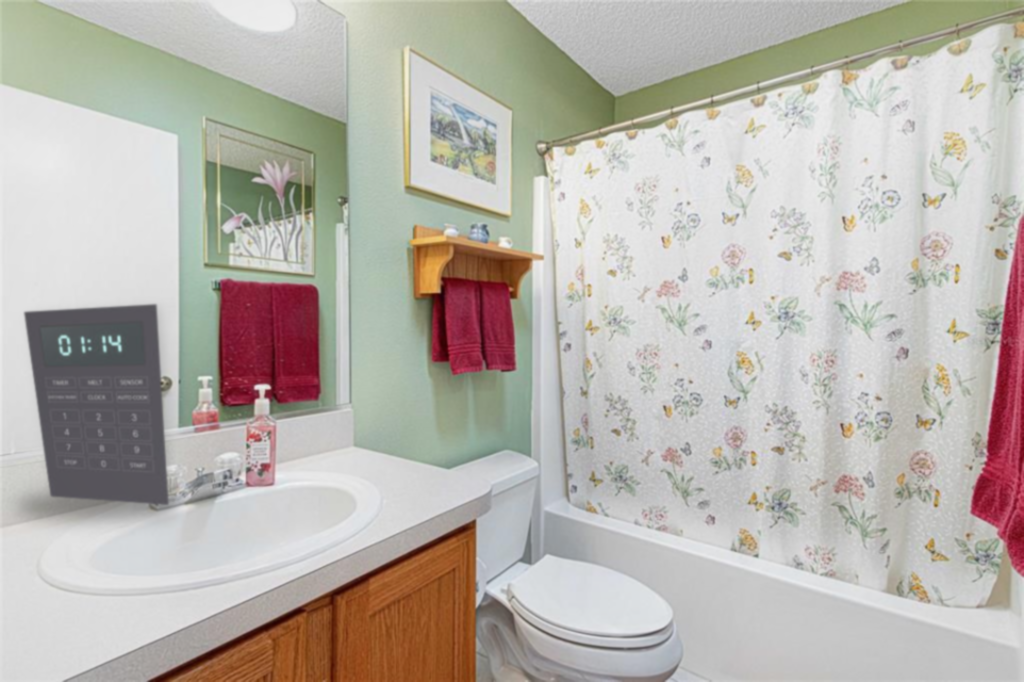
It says 1 h 14 min
